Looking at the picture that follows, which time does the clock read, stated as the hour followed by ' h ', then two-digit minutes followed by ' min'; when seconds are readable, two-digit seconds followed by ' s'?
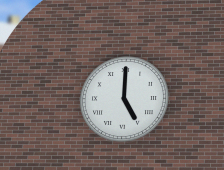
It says 5 h 00 min
